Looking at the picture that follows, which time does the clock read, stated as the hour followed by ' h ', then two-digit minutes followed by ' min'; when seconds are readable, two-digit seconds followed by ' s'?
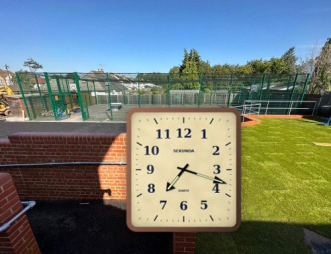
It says 7 h 18 min
